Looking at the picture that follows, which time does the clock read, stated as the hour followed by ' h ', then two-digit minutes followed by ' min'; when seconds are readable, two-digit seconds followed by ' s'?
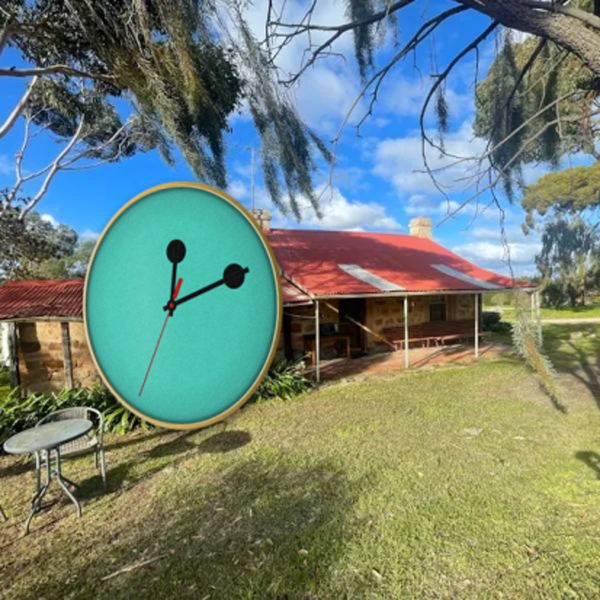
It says 12 h 11 min 34 s
